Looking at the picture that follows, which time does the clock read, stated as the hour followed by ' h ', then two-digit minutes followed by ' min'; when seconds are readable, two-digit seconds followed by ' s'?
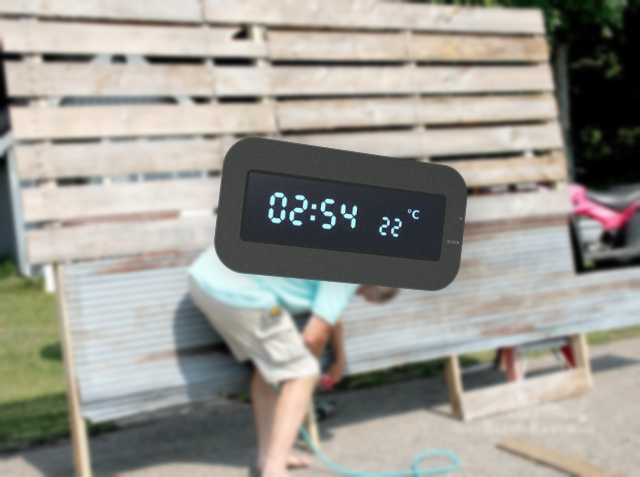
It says 2 h 54 min
